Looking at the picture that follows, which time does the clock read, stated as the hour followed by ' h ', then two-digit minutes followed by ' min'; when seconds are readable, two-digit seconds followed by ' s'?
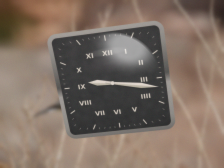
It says 9 h 17 min
